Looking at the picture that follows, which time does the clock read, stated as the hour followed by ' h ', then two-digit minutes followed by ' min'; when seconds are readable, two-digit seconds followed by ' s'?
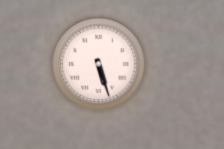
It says 5 h 27 min
